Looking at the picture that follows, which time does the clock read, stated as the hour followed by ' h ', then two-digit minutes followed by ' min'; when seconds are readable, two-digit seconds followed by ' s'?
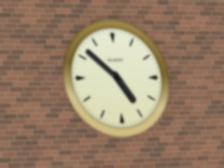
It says 4 h 52 min
